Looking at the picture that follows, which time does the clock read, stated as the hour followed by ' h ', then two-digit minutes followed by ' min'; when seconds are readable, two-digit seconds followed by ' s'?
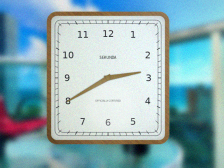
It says 2 h 40 min
